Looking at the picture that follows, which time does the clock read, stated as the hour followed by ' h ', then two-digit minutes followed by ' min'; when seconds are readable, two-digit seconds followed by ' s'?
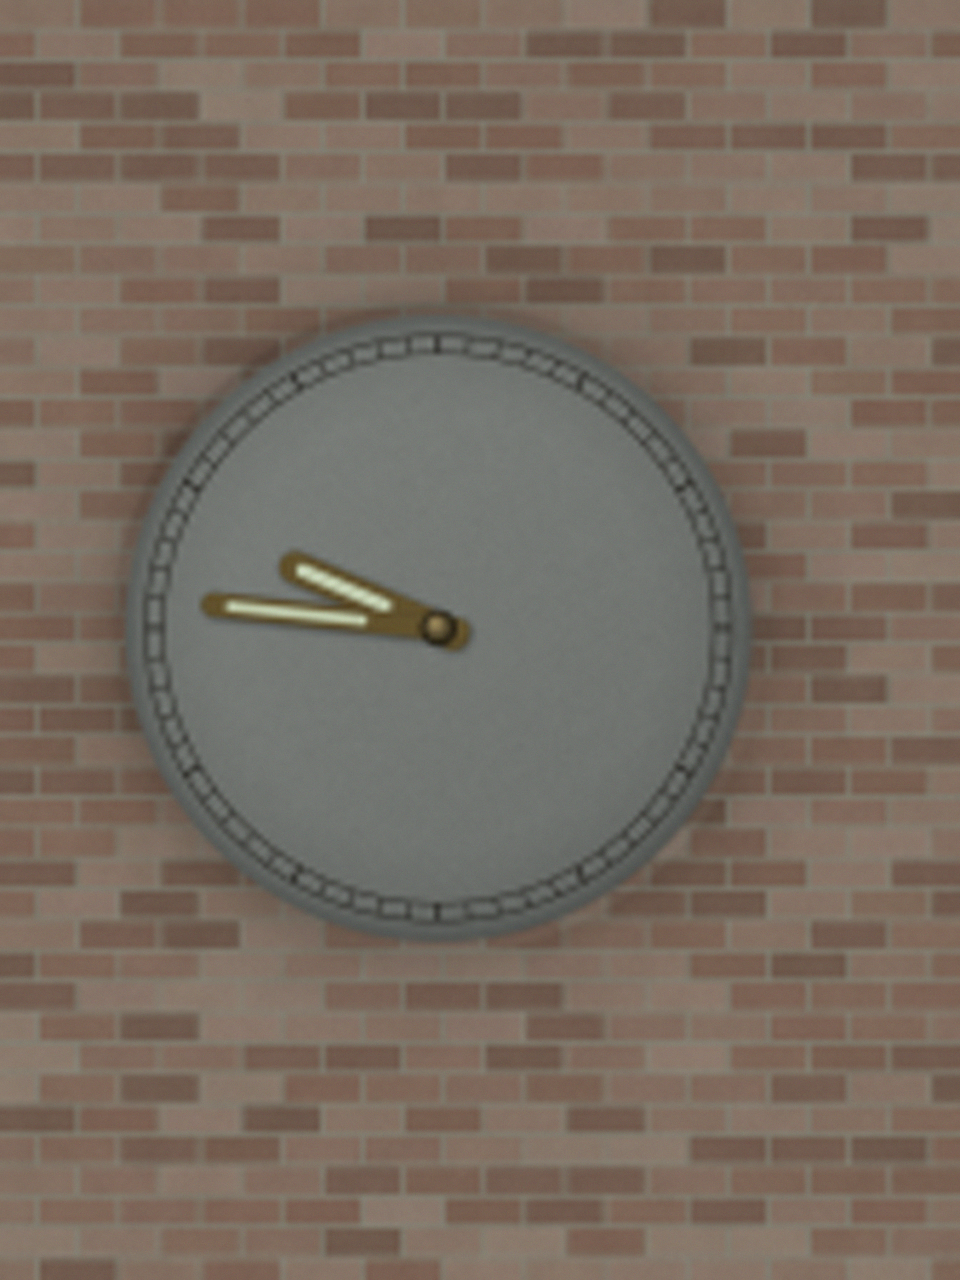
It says 9 h 46 min
